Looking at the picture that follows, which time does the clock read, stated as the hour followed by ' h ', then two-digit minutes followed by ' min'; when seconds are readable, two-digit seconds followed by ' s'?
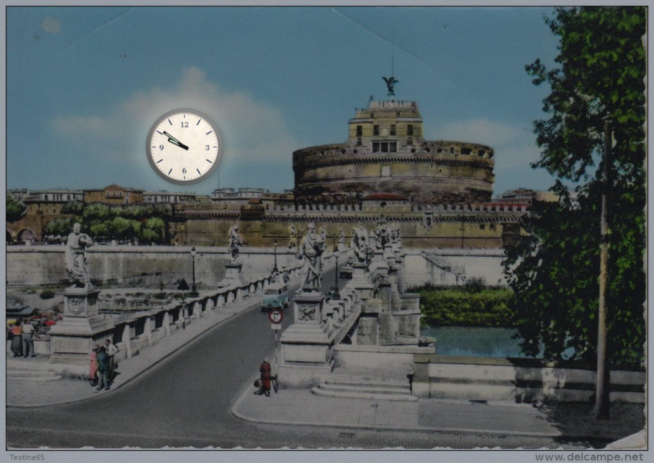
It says 9 h 51 min
